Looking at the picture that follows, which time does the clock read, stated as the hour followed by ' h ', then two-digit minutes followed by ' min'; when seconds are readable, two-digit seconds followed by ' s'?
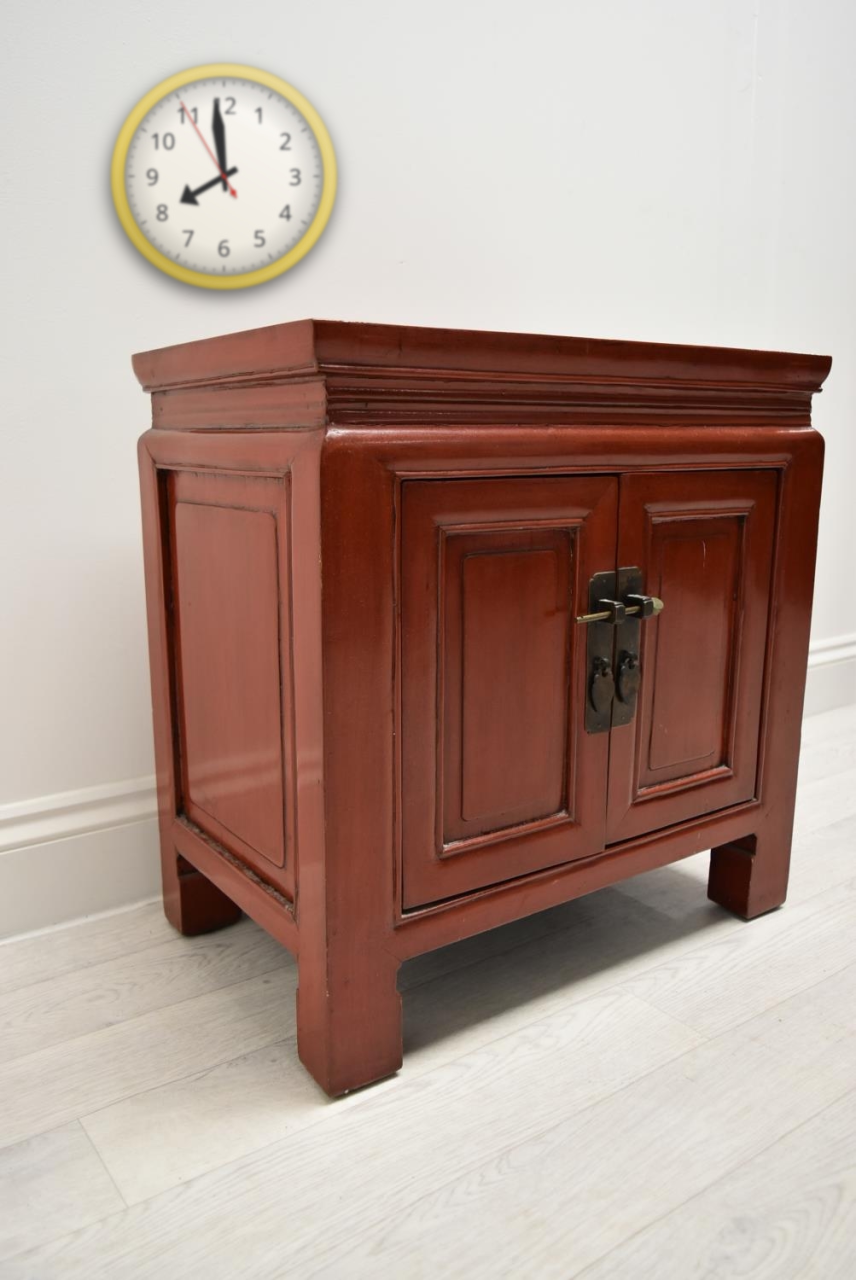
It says 7 h 58 min 55 s
